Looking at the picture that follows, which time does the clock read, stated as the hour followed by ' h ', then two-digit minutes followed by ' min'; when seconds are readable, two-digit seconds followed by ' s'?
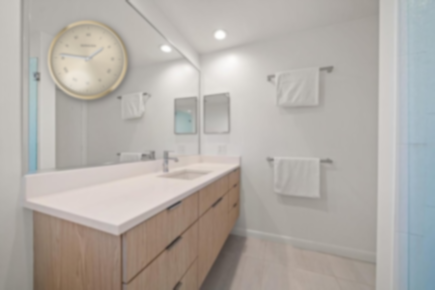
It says 1 h 46 min
